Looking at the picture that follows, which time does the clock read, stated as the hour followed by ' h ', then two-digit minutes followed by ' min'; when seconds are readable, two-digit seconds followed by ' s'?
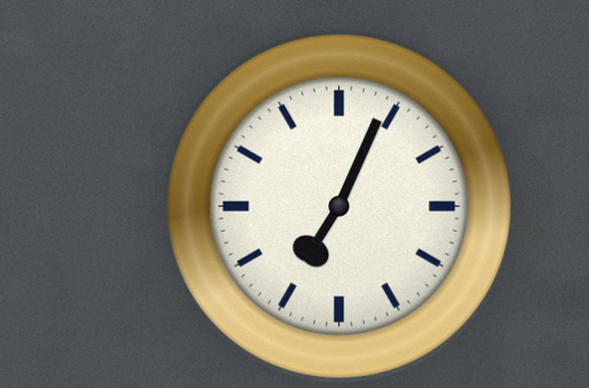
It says 7 h 04 min
